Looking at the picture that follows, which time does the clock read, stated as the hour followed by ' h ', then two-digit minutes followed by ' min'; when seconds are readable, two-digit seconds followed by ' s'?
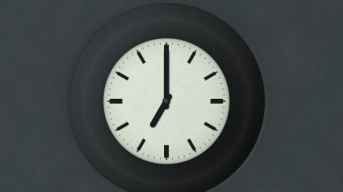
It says 7 h 00 min
